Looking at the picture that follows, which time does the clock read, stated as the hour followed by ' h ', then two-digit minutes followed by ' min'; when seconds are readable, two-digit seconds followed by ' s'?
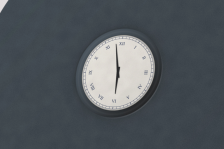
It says 5 h 58 min
